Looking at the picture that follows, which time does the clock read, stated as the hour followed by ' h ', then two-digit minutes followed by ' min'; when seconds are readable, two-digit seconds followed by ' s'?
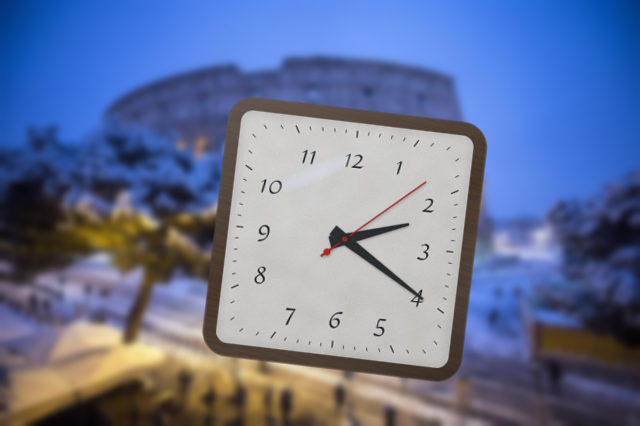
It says 2 h 20 min 08 s
